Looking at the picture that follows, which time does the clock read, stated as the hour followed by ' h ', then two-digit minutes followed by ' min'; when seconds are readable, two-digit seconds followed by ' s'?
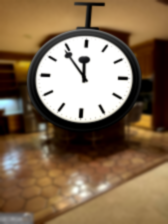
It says 11 h 54 min
